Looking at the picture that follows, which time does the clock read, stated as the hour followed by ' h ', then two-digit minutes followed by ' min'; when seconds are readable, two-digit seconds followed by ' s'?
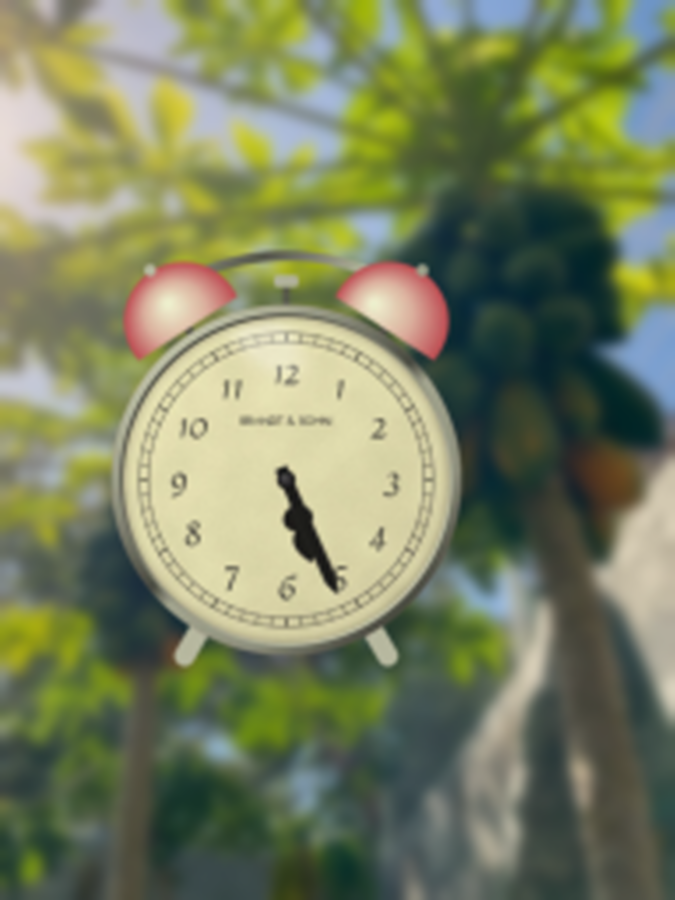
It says 5 h 26 min
